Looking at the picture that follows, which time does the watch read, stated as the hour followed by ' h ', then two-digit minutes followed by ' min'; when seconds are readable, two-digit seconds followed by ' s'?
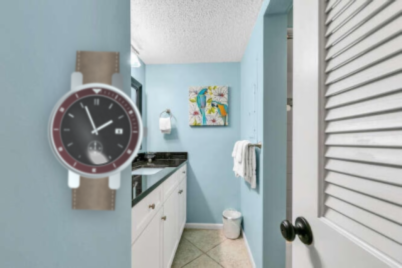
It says 1 h 56 min
